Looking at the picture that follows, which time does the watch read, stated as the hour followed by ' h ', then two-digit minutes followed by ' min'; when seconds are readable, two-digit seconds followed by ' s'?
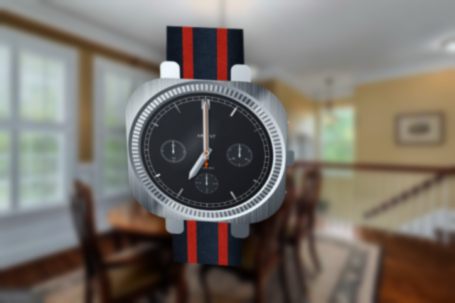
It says 7 h 00 min
